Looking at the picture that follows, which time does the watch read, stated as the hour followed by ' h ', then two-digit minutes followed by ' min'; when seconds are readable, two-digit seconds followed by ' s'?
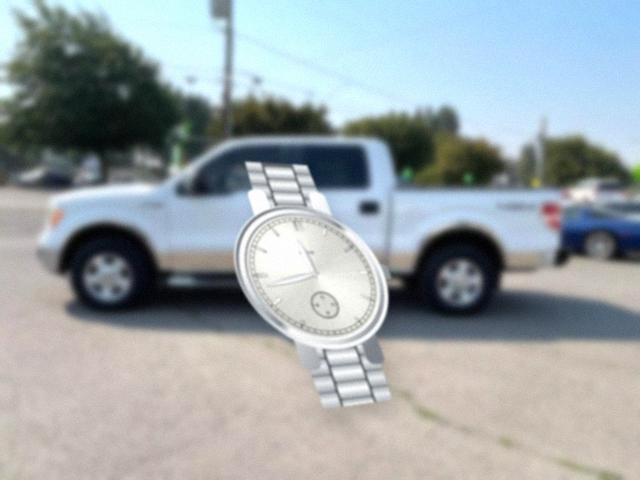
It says 11 h 43 min
